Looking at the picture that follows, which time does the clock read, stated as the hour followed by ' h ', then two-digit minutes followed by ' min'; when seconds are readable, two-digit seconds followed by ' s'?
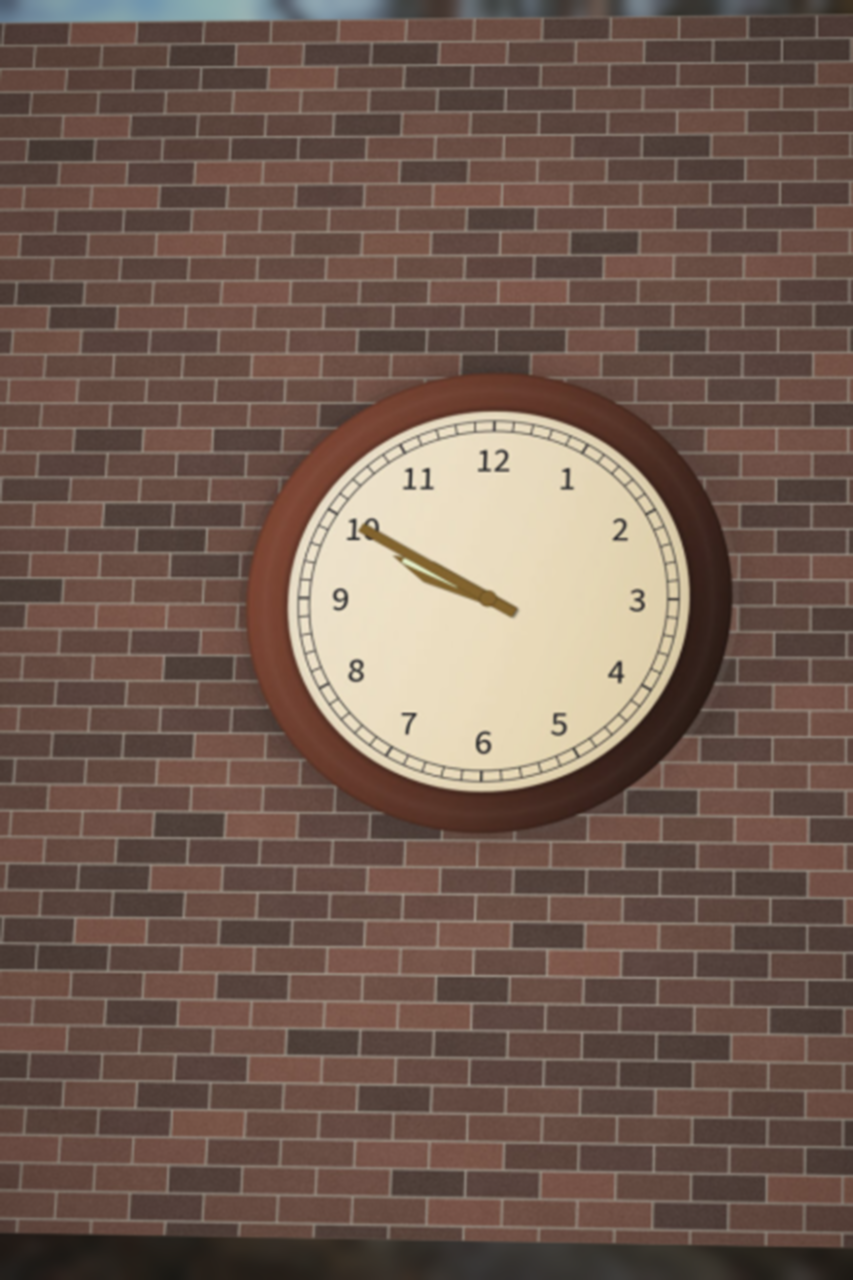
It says 9 h 50 min
